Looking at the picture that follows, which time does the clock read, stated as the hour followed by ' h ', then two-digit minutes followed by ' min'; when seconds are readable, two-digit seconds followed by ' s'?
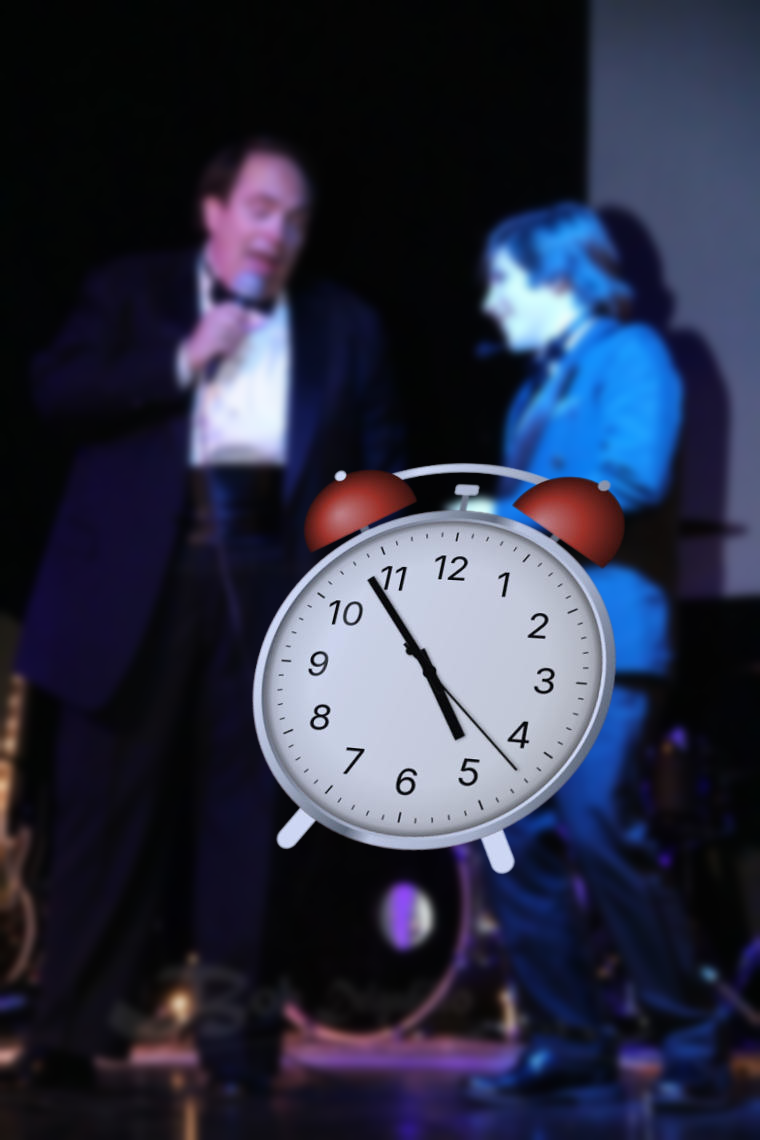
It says 4 h 53 min 22 s
